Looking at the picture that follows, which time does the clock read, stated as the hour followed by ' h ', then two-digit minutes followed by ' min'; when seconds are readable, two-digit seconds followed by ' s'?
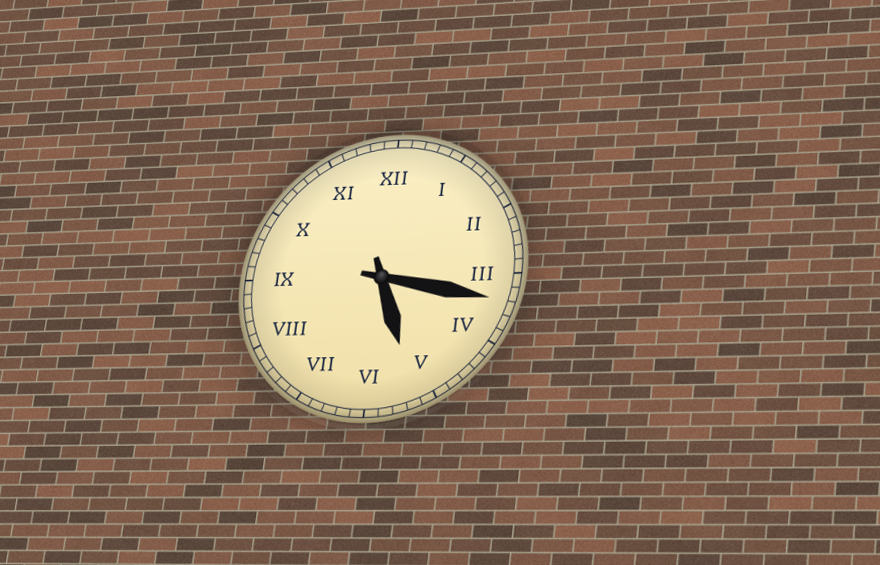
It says 5 h 17 min
